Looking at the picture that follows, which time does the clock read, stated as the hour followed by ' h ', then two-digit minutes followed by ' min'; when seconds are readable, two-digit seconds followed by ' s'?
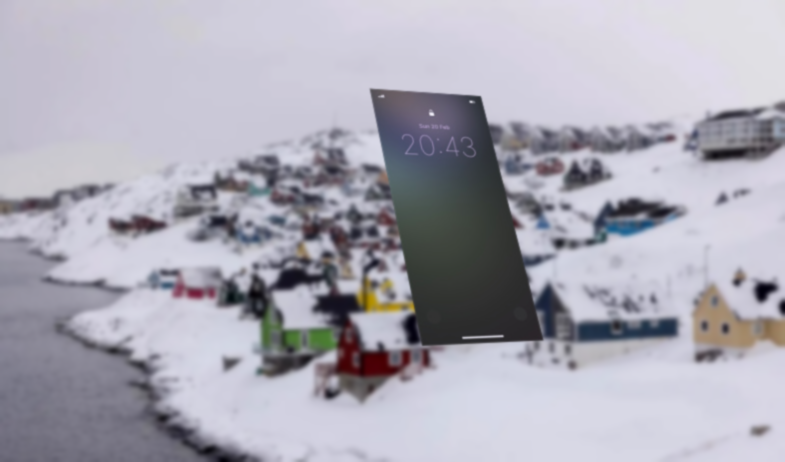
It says 20 h 43 min
